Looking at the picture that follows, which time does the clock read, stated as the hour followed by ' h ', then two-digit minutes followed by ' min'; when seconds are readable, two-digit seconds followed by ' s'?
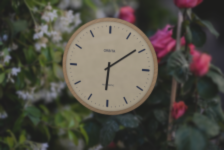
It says 6 h 09 min
